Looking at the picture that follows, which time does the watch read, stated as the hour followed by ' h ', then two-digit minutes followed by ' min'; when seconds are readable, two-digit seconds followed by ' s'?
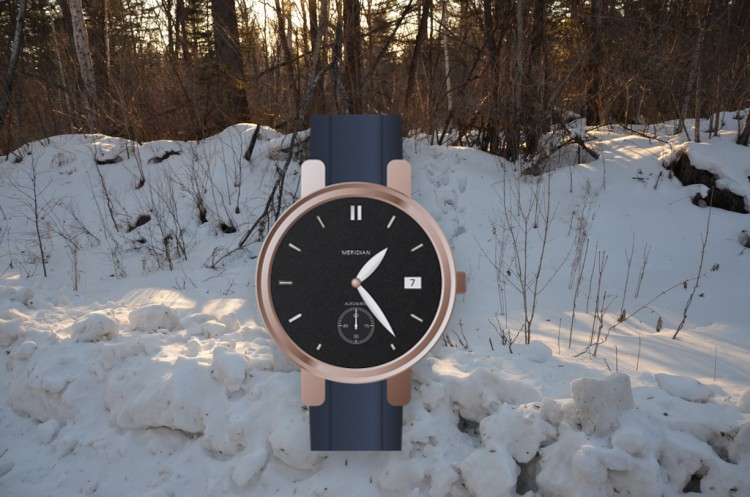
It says 1 h 24 min
